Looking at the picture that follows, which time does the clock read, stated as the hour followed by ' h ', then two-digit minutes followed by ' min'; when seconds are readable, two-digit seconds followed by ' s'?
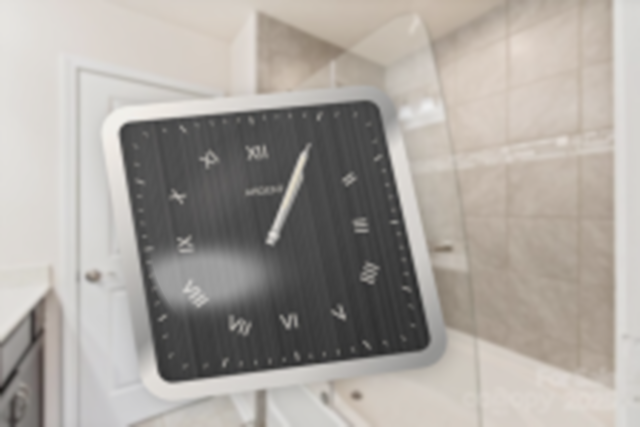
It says 1 h 05 min
